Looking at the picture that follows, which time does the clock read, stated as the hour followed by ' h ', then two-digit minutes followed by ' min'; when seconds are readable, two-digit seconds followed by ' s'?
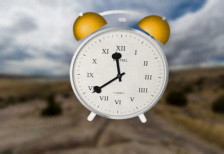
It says 11 h 39 min
